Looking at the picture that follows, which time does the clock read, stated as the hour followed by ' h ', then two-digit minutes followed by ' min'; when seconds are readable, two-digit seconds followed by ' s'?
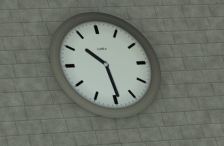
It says 10 h 29 min
